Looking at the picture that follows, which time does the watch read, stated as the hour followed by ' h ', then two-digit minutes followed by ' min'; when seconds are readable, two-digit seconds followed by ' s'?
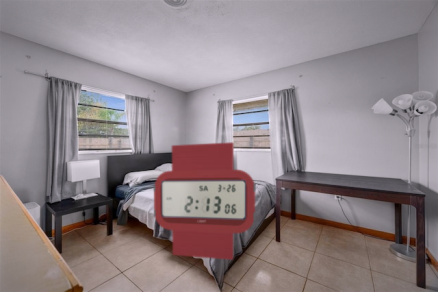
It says 2 h 13 min 06 s
